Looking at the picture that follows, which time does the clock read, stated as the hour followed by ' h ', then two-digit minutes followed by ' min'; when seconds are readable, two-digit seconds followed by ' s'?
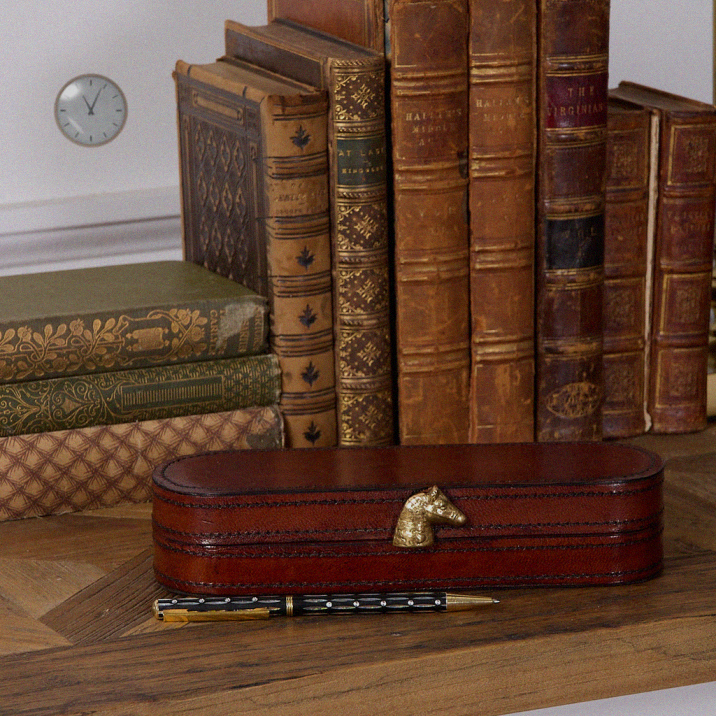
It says 11 h 04 min
